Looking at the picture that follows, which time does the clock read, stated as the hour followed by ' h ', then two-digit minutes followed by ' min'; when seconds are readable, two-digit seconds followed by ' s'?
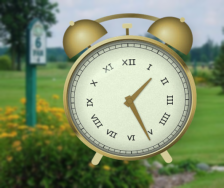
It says 1 h 26 min
